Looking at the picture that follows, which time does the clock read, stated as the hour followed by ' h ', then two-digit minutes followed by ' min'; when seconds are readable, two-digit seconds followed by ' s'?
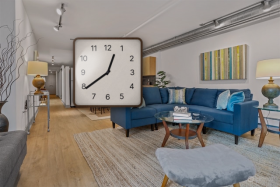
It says 12 h 39 min
